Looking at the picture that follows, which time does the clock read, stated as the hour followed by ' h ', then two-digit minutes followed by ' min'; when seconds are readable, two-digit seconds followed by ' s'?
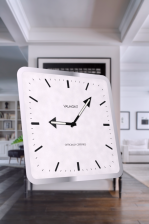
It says 9 h 07 min
